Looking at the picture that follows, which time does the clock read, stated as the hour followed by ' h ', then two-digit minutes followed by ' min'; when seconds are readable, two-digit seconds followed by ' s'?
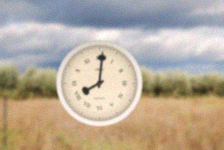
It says 8 h 01 min
